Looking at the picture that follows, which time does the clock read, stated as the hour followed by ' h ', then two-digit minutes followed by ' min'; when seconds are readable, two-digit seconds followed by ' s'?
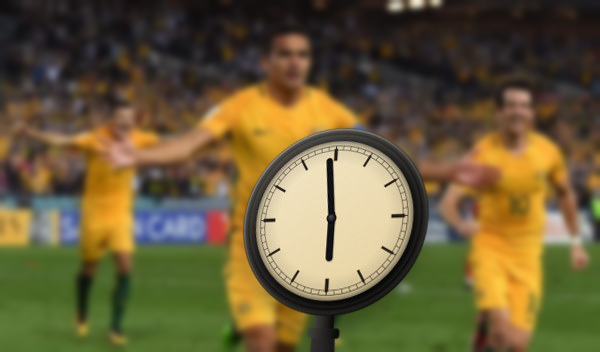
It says 5 h 59 min
